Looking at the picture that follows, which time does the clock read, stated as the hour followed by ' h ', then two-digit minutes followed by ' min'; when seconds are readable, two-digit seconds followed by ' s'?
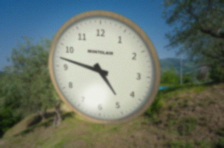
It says 4 h 47 min
